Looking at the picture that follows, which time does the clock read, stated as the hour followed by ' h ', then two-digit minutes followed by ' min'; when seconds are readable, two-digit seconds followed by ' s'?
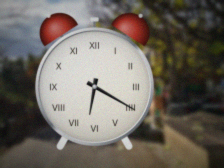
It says 6 h 20 min
